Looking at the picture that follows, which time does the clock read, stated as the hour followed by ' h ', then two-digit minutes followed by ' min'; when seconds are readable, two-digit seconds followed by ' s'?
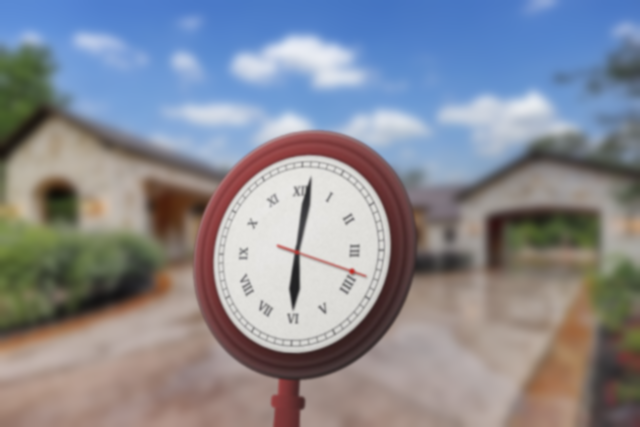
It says 6 h 01 min 18 s
